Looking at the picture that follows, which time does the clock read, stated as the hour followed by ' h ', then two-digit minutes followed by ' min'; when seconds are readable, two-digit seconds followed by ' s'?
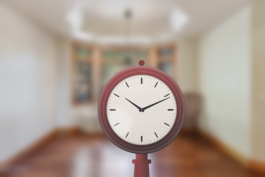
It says 10 h 11 min
